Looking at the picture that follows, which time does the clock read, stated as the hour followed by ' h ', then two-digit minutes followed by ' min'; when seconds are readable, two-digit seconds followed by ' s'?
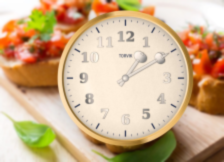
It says 1 h 10 min
